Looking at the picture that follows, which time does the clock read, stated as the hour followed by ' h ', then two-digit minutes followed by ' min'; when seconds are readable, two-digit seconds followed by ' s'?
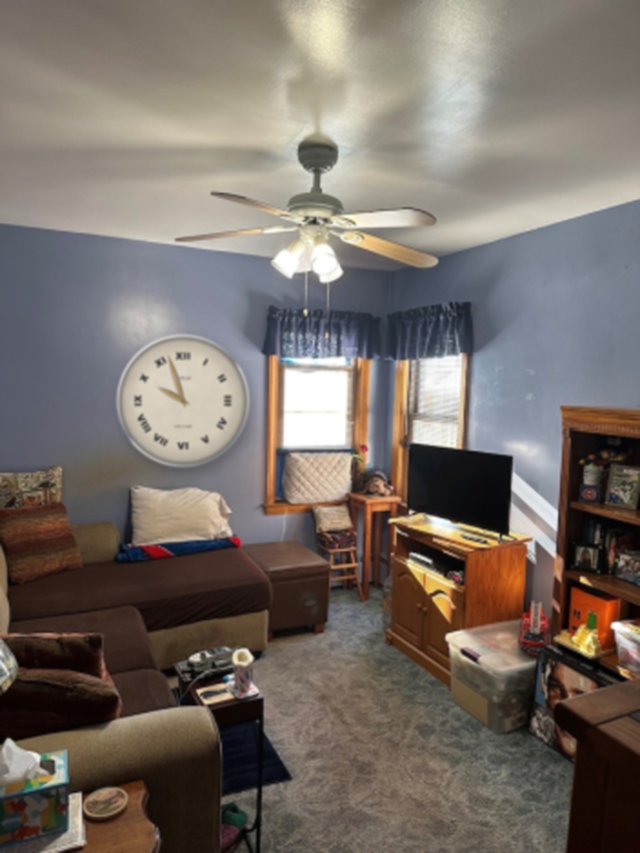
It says 9 h 57 min
